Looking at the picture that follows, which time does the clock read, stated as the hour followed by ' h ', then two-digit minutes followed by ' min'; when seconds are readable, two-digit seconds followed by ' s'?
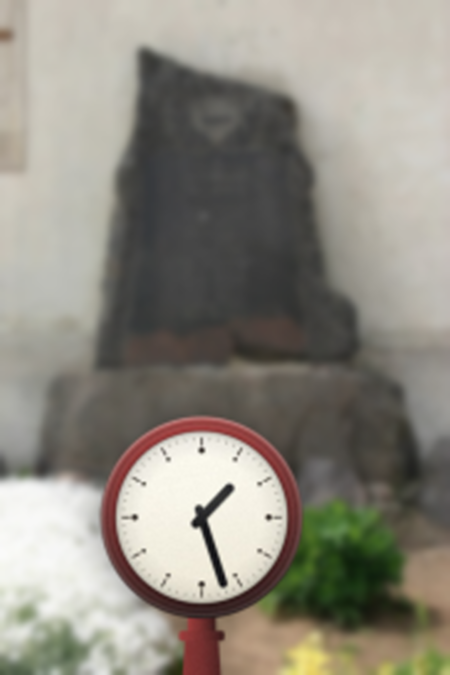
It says 1 h 27 min
